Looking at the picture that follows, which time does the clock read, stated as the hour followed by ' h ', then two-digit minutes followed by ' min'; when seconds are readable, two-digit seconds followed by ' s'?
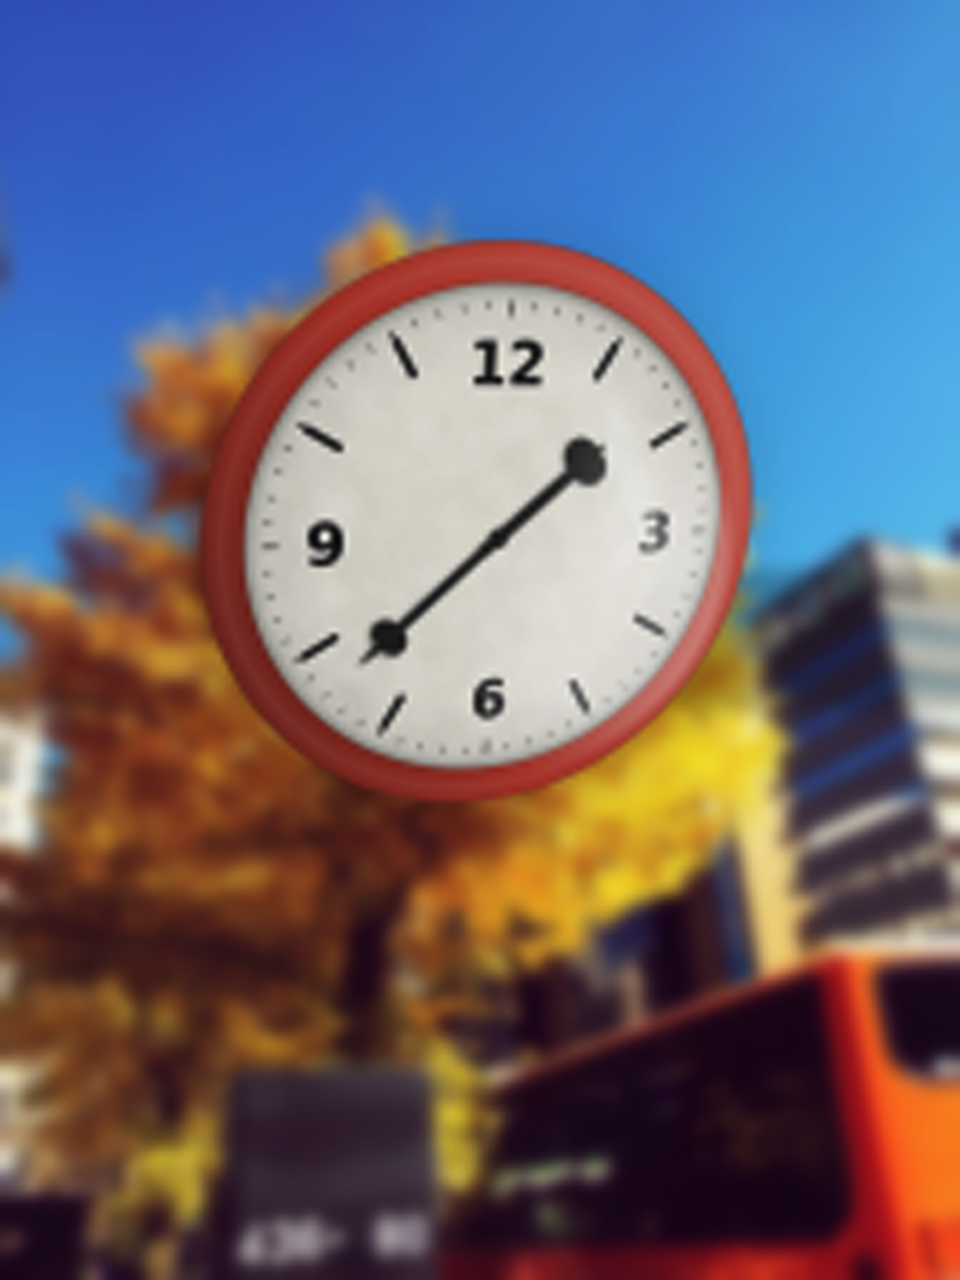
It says 1 h 38 min
